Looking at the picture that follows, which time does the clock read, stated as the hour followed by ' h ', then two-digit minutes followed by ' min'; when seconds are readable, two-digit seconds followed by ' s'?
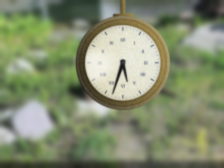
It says 5 h 33 min
